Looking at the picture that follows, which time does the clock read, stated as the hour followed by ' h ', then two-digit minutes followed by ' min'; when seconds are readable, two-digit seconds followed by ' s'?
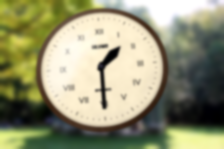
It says 1 h 30 min
